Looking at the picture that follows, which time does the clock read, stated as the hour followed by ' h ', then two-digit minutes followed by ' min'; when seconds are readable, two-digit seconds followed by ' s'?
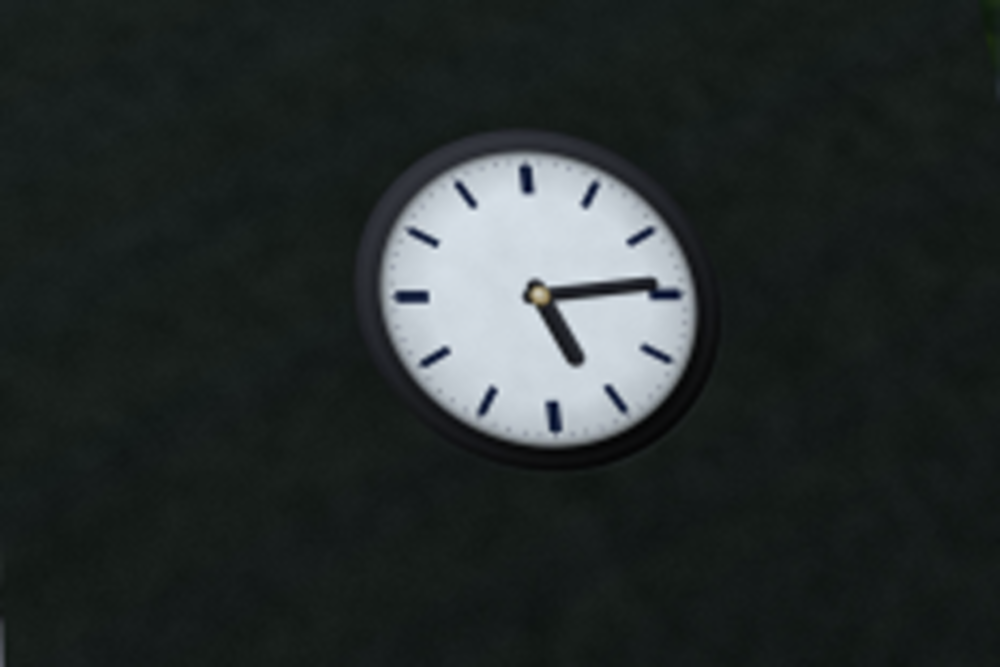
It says 5 h 14 min
